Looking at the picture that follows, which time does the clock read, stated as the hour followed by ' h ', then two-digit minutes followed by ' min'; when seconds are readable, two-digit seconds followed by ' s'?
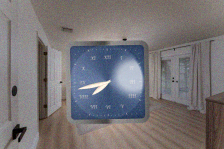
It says 7 h 43 min
